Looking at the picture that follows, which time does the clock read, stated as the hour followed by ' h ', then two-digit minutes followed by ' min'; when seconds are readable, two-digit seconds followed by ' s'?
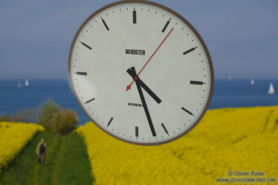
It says 4 h 27 min 06 s
